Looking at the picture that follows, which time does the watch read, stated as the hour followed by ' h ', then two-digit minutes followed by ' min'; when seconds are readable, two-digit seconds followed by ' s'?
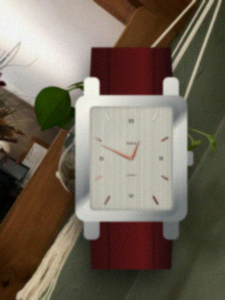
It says 12 h 49 min
